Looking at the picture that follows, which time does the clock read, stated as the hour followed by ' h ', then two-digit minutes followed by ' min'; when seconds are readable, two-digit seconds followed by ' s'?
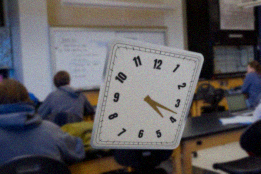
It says 4 h 18 min
